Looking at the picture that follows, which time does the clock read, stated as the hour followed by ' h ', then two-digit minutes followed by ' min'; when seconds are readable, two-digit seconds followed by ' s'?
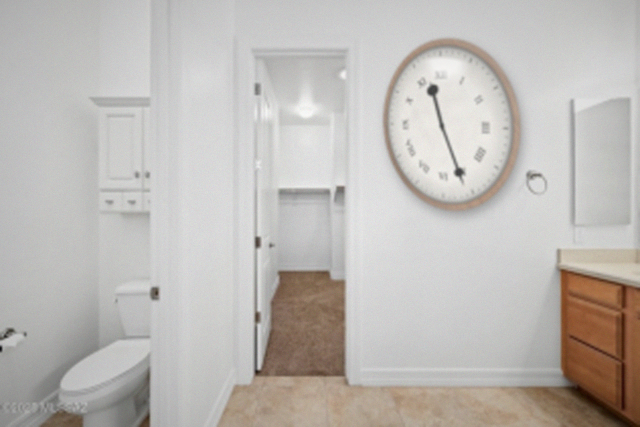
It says 11 h 26 min
